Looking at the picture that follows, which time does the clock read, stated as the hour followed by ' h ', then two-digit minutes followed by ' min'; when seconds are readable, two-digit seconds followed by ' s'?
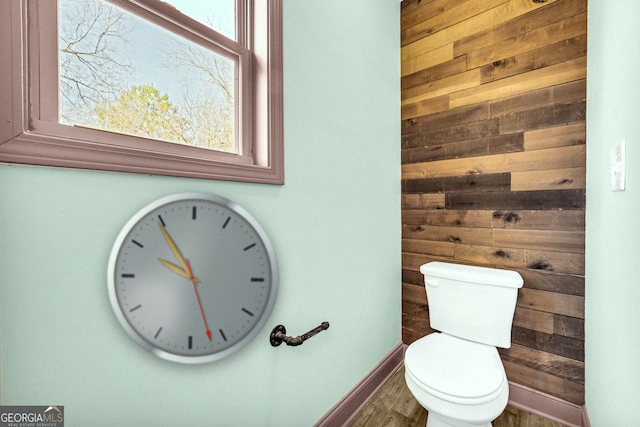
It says 9 h 54 min 27 s
